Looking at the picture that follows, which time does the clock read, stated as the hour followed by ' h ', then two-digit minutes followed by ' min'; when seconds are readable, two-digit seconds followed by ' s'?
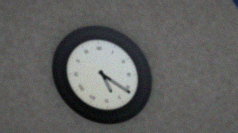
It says 5 h 21 min
